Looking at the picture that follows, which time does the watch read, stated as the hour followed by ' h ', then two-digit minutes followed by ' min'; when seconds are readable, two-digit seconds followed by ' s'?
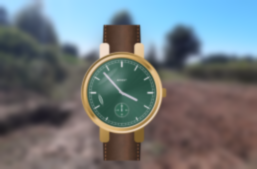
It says 3 h 53 min
